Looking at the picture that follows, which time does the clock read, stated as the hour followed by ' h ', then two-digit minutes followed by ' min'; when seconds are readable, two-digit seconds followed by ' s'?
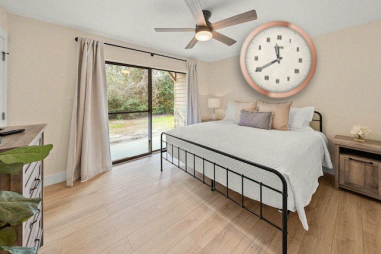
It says 11 h 40 min
